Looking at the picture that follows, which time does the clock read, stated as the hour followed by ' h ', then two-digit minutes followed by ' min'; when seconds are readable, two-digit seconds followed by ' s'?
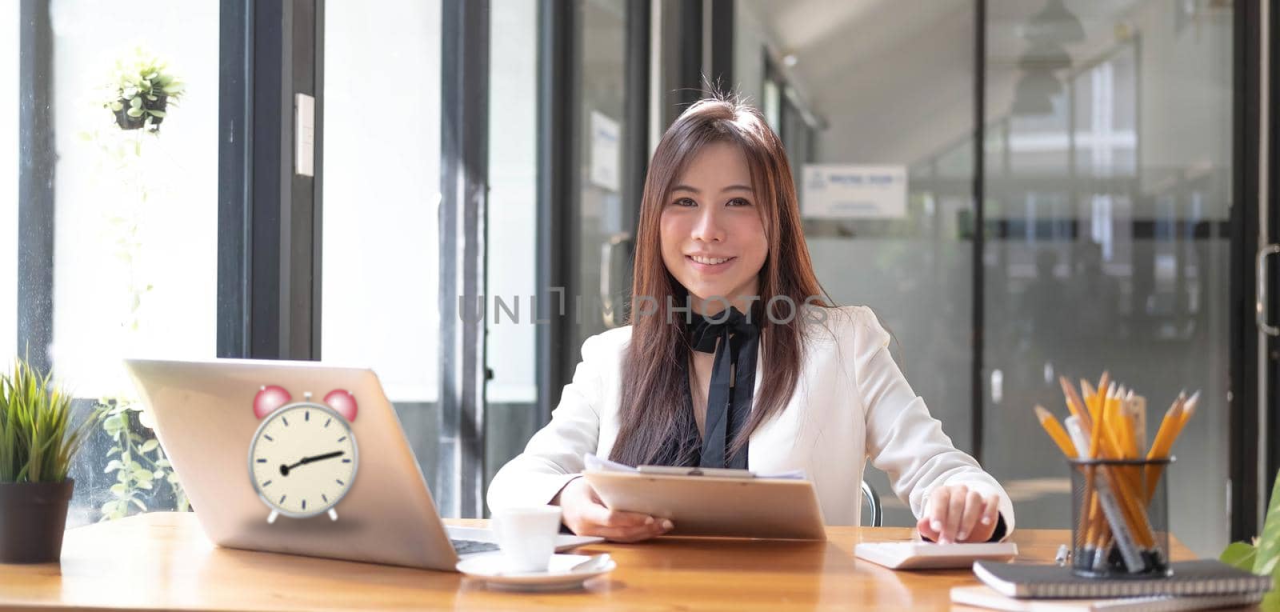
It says 8 h 13 min
